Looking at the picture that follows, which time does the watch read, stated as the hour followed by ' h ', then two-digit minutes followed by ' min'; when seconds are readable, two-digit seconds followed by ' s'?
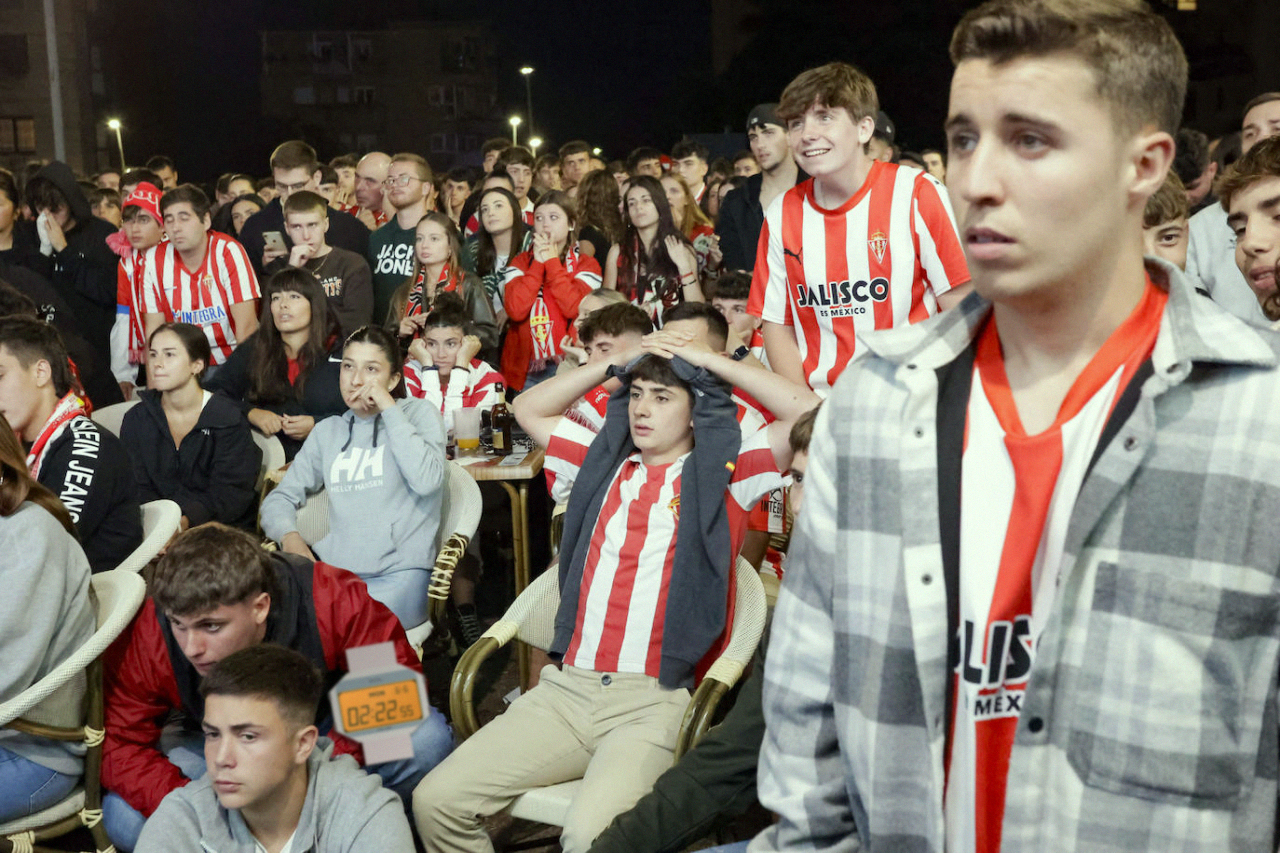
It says 2 h 22 min
